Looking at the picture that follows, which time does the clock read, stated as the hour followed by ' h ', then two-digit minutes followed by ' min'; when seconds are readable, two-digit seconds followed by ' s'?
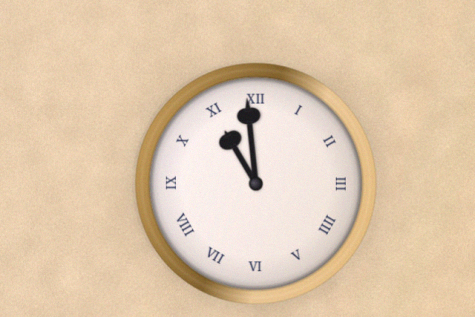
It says 10 h 59 min
